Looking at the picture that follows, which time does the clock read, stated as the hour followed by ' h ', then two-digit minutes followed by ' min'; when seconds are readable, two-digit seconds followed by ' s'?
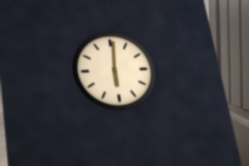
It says 6 h 01 min
